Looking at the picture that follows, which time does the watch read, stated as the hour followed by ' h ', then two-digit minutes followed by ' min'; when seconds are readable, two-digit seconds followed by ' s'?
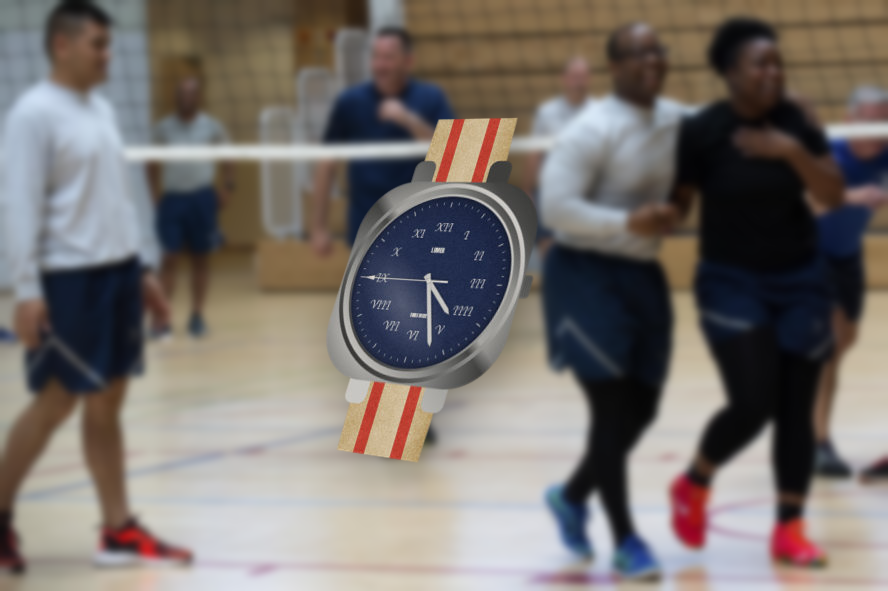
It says 4 h 26 min 45 s
